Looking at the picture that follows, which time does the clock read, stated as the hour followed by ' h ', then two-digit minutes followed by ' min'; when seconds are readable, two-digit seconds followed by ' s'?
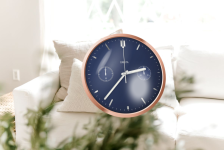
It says 2 h 37 min
